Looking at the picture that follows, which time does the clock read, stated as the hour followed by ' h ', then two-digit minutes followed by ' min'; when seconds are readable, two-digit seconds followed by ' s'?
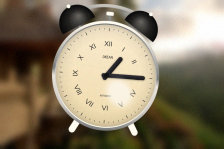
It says 1 h 15 min
